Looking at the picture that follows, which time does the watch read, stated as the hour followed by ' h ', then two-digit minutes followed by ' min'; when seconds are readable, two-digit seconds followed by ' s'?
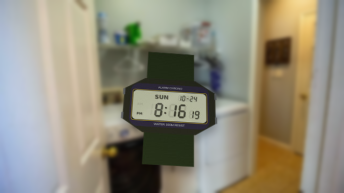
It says 8 h 16 min 19 s
